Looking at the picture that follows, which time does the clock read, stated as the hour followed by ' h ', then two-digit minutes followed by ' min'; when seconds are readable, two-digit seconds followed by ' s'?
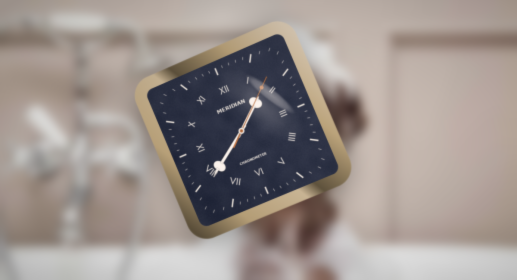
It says 1 h 39 min 08 s
